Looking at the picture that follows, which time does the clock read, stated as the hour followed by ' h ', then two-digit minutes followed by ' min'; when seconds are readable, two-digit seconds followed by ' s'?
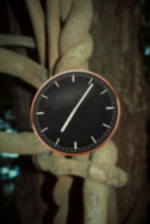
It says 7 h 06 min
